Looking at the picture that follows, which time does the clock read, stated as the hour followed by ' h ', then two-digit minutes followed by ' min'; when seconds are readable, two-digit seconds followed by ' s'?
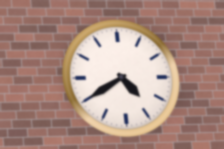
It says 4 h 40 min
